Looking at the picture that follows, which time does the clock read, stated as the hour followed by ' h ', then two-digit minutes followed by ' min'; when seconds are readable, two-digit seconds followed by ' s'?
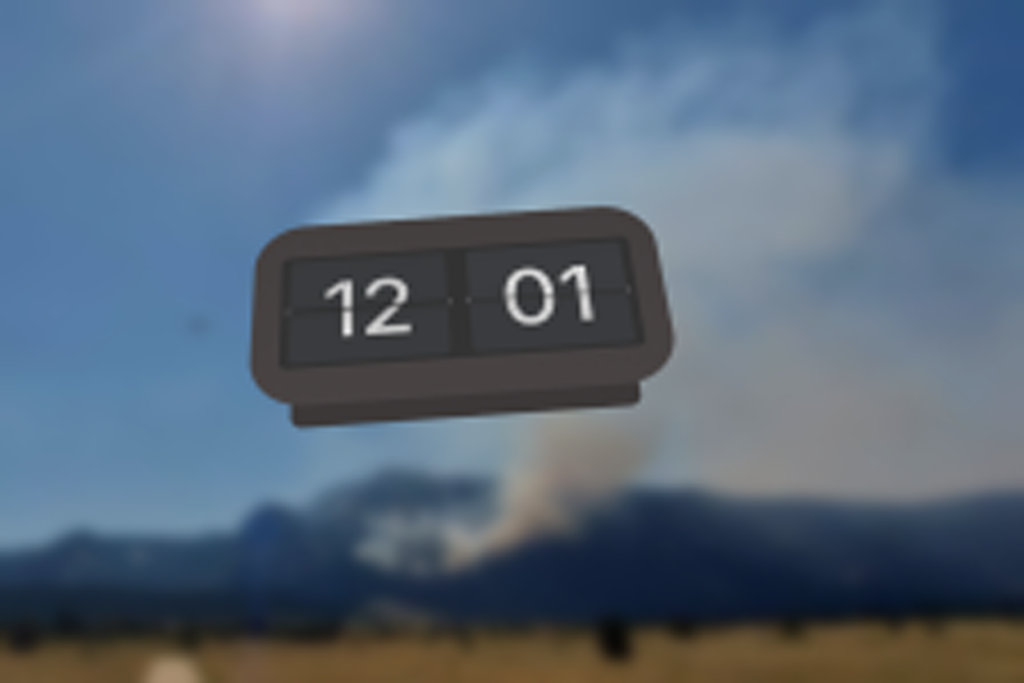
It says 12 h 01 min
